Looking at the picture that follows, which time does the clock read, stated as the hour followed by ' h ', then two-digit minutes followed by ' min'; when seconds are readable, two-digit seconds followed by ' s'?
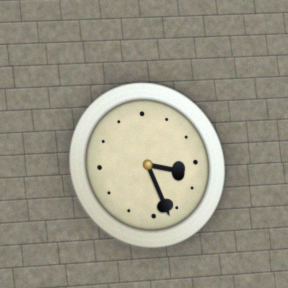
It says 3 h 27 min
